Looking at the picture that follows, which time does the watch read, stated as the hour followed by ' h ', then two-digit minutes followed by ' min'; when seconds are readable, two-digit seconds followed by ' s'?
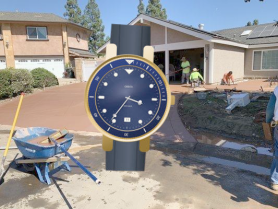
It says 3 h 36 min
